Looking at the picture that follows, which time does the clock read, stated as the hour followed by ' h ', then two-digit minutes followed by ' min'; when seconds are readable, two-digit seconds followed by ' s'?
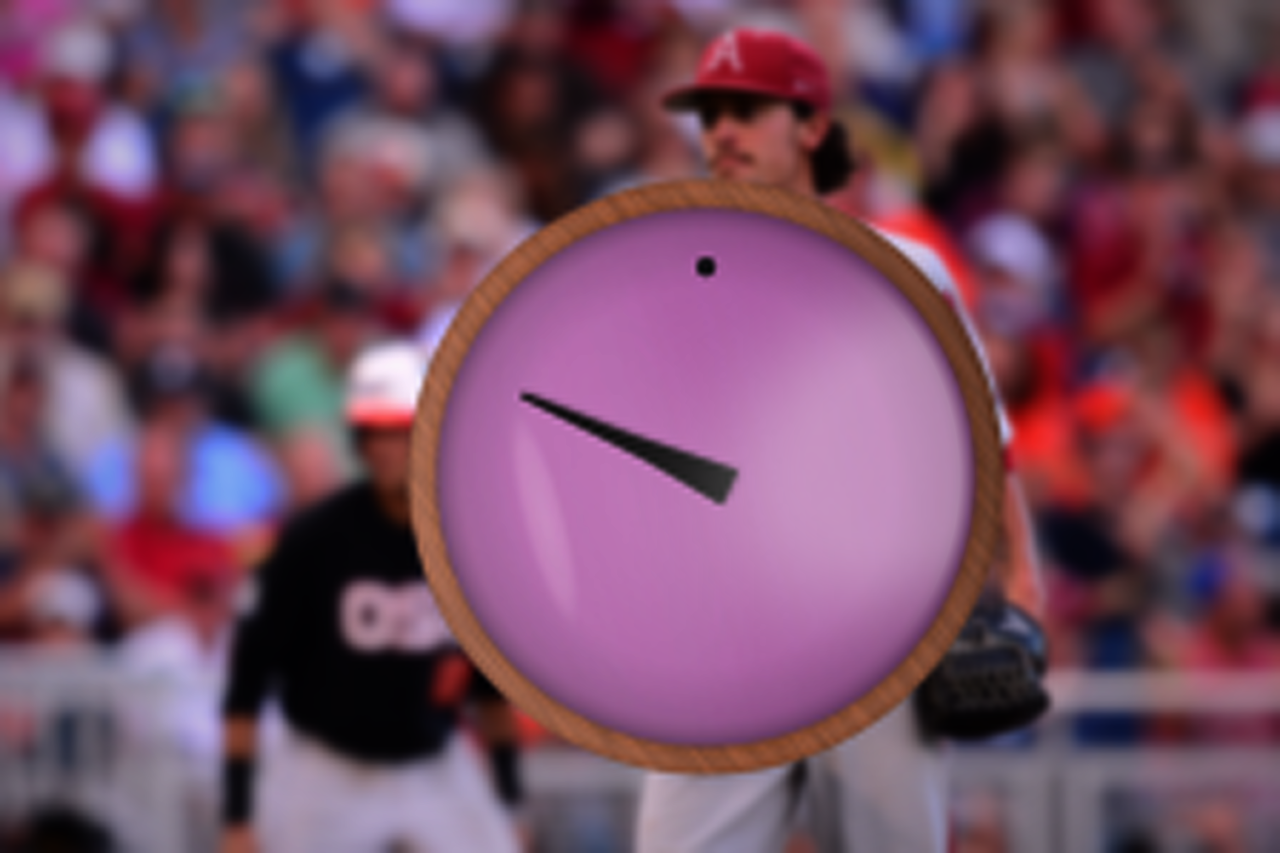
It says 9 h 49 min
